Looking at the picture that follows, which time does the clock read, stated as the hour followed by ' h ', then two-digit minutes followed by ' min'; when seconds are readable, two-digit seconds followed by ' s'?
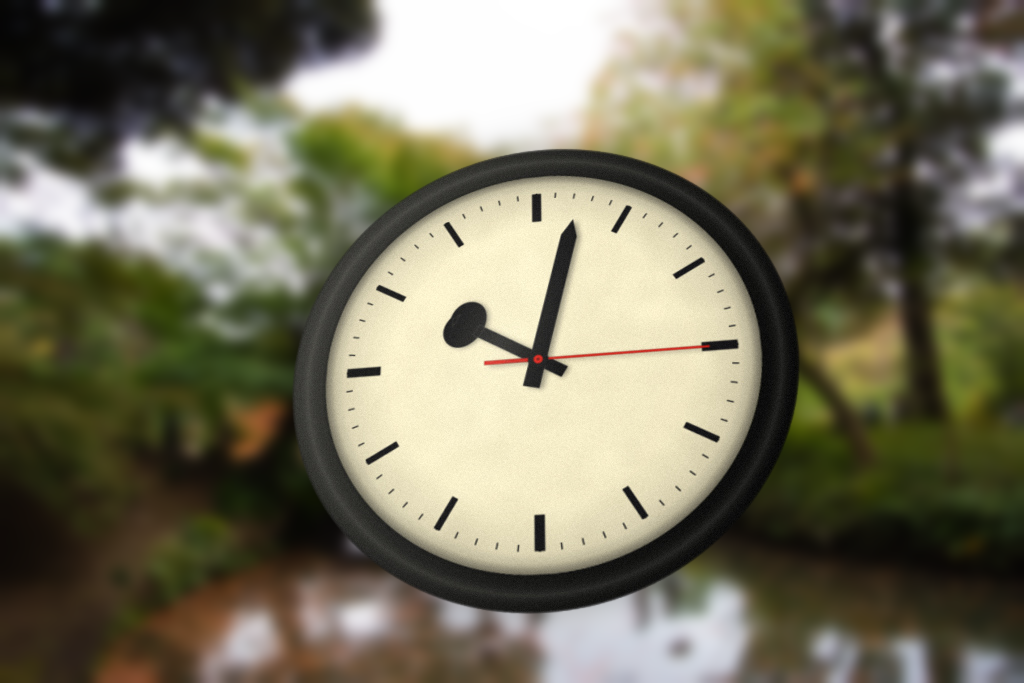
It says 10 h 02 min 15 s
